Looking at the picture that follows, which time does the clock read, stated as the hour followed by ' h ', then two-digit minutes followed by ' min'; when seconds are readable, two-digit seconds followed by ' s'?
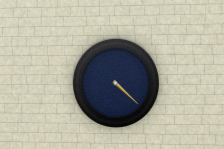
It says 4 h 22 min
